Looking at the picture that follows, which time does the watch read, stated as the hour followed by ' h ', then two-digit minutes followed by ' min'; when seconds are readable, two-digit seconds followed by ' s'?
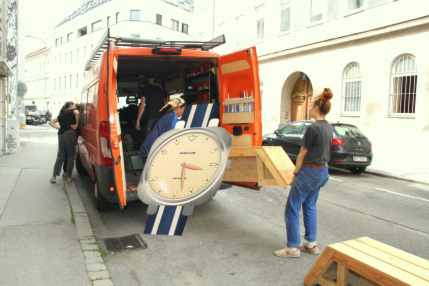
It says 3 h 28 min
